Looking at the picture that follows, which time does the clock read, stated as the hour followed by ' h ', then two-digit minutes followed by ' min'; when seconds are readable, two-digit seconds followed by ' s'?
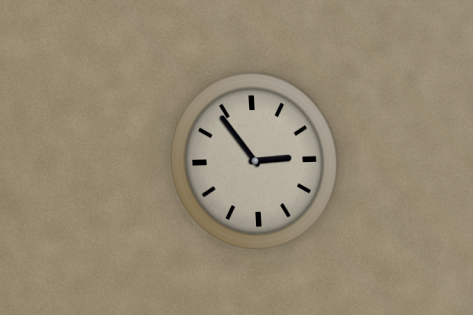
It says 2 h 54 min
